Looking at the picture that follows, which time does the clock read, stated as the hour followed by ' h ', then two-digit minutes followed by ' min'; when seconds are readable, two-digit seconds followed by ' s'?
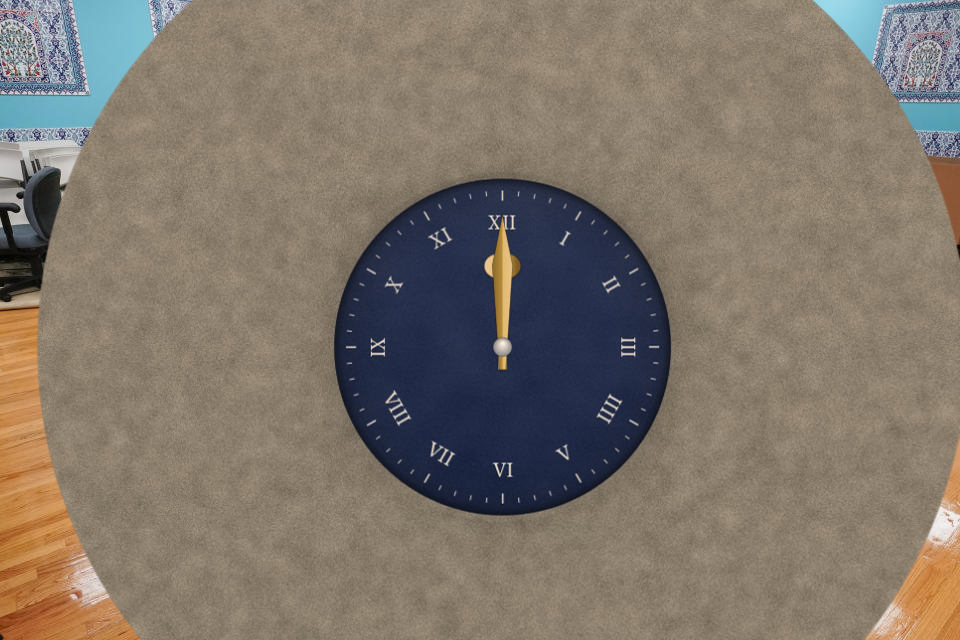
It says 12 h 00 min
